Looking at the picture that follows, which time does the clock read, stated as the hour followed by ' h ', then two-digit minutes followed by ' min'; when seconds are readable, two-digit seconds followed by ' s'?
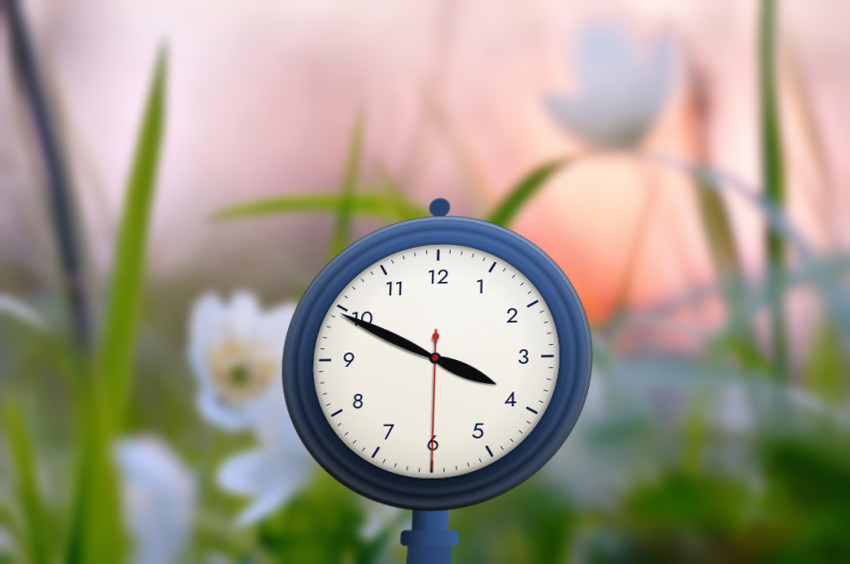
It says 3 h 49 min 30 s
